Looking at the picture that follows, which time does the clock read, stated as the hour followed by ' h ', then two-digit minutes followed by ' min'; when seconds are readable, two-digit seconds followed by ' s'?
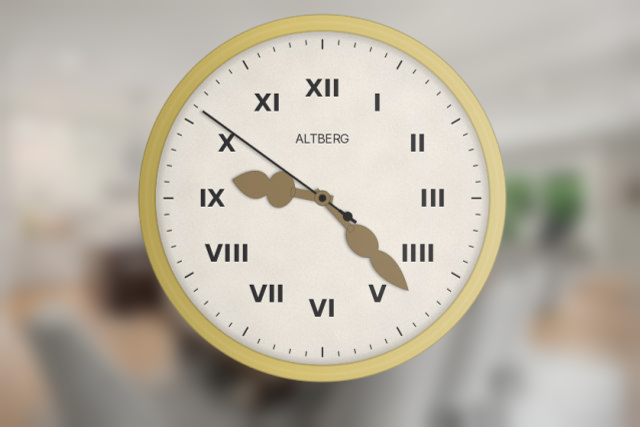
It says 9 h 22 min 51 s
